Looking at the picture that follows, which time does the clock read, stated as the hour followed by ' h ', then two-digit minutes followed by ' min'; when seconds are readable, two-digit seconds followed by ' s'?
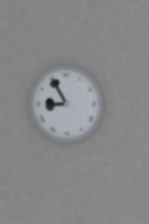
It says 8 h 55 min
